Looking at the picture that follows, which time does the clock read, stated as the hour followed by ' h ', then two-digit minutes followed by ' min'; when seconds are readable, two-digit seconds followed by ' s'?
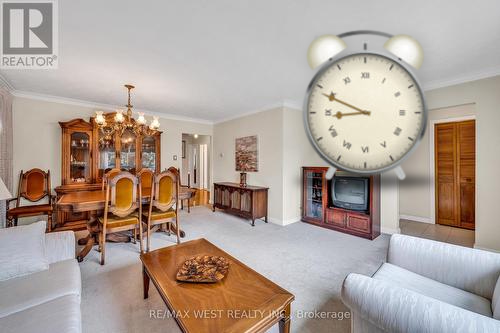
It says 8 h 49 min
